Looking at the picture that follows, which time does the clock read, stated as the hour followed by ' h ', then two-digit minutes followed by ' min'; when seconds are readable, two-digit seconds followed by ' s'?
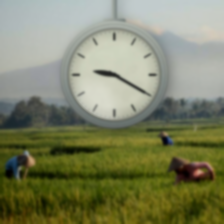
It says 9 h 20 min
